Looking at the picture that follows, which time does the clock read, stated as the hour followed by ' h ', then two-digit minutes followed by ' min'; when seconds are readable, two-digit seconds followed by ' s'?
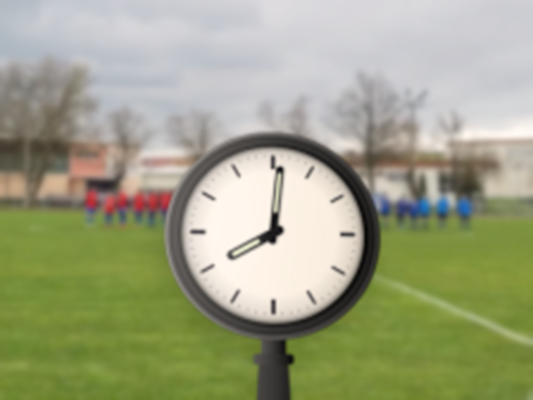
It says 8 h 01 min
